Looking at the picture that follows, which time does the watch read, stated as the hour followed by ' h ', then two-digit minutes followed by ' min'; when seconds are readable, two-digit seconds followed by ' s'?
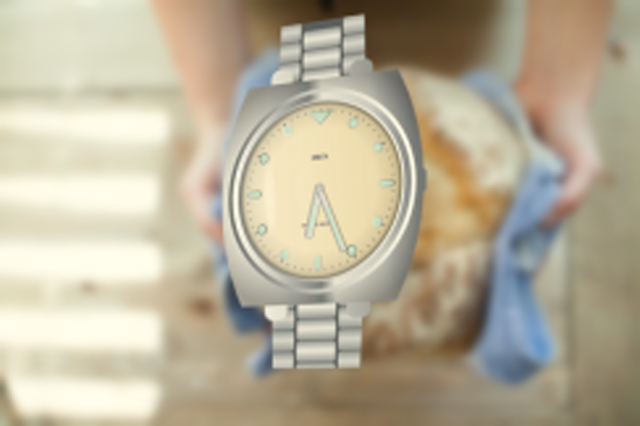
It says 6 h 26 min
